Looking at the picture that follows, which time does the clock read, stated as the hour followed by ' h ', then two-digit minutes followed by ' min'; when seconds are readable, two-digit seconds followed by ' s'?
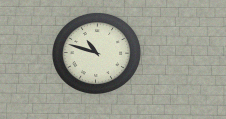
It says 10 h 48 min
